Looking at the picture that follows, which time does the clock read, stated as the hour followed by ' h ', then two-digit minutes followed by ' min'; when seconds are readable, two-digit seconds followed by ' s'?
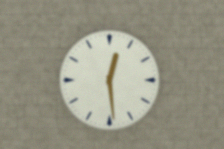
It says 12 h 29 min
